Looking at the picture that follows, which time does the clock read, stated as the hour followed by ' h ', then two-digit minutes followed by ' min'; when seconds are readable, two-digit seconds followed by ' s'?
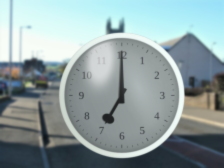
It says 7 h 00 min
